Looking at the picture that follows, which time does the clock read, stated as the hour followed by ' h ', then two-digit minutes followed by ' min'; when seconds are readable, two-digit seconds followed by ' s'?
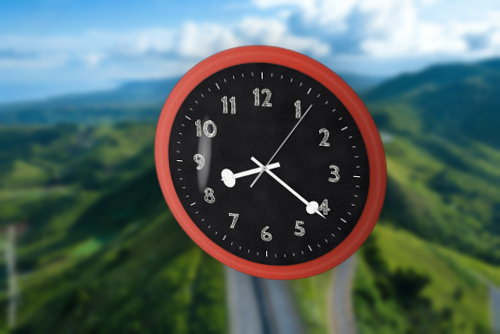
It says 8 h 21 min 06 s
